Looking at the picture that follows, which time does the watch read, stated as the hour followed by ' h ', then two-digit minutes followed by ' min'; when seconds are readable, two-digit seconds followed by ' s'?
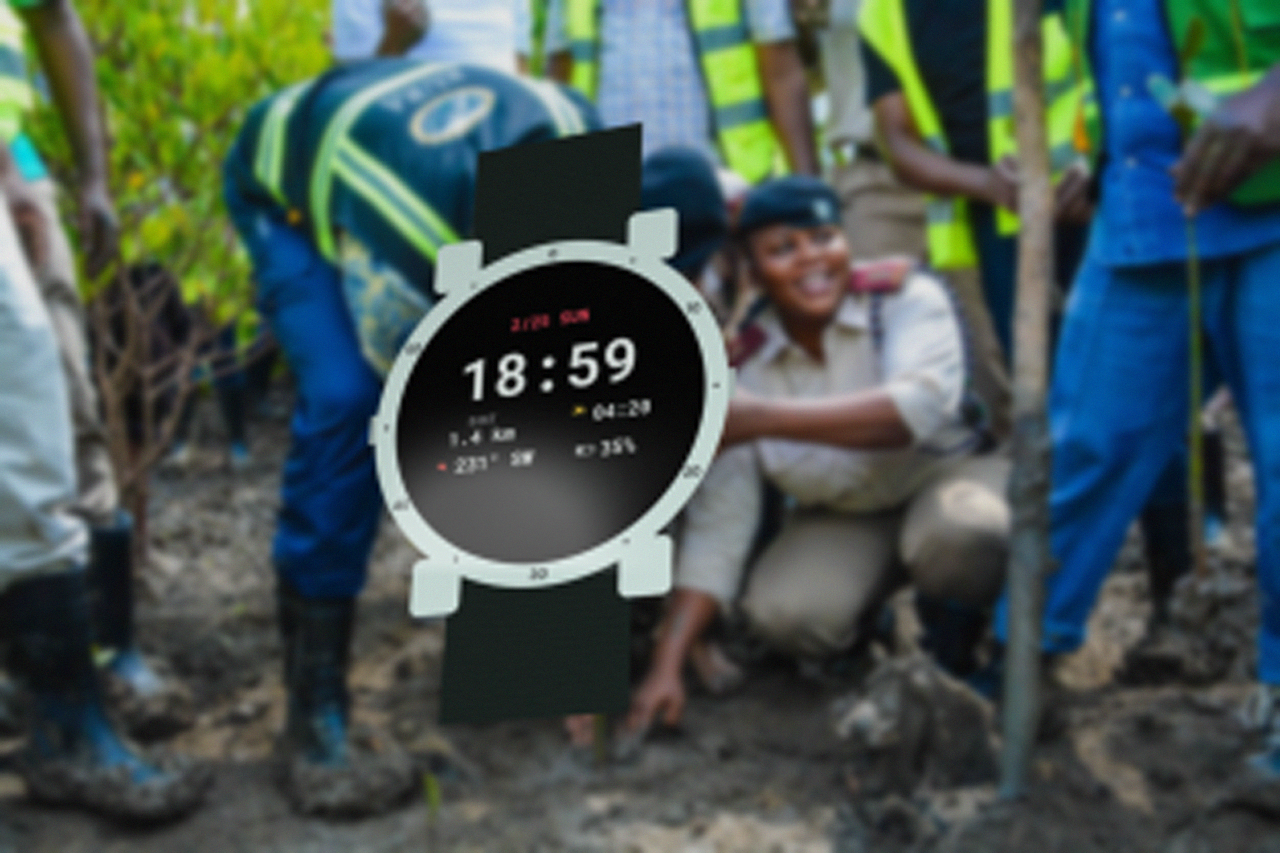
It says 18 h 59 min
